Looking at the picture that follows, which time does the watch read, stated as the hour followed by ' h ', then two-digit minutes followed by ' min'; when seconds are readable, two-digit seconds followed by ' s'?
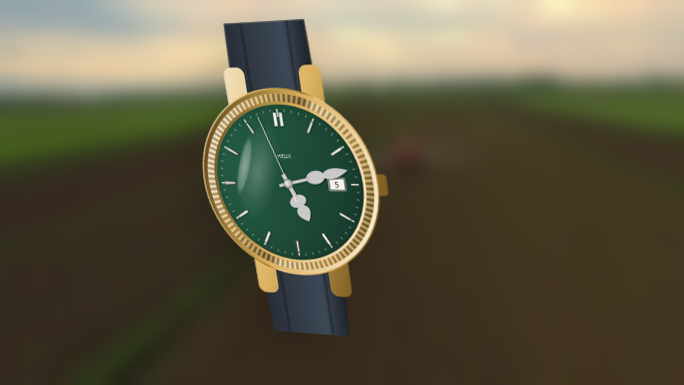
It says 5 h 12 min 57 s
